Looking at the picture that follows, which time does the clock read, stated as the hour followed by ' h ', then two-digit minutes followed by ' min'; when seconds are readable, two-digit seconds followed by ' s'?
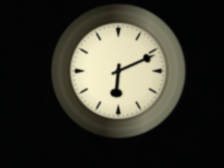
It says 6 h 11 min
